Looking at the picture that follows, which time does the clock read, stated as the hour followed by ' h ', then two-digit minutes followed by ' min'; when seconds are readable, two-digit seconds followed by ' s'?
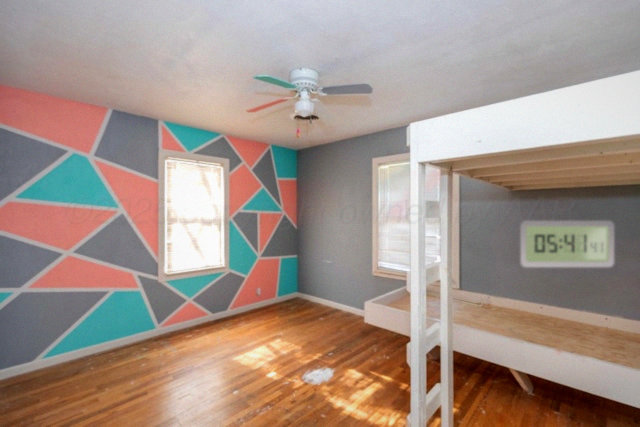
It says 5 h 41 min
